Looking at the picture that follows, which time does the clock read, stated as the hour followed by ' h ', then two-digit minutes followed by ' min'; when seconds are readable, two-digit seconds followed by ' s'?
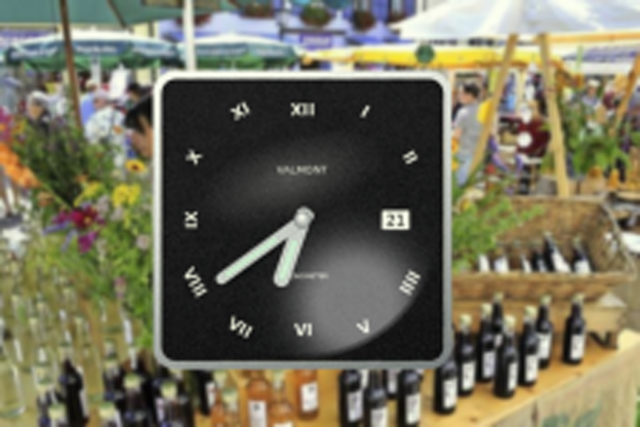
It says 6 h 39 min
